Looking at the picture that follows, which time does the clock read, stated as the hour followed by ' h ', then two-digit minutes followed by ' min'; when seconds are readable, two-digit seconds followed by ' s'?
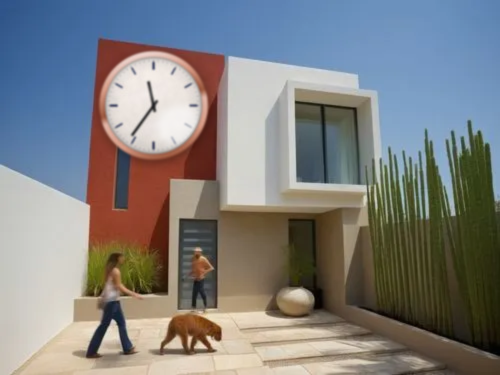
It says 11 h 36 min
